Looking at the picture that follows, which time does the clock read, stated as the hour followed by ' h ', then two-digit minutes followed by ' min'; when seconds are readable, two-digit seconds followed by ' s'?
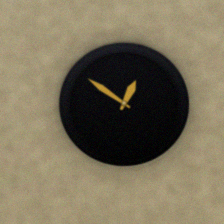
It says 12 h 51 min
